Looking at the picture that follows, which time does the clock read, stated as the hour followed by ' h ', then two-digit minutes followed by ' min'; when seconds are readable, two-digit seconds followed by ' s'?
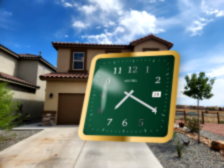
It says 7 h 20 min
